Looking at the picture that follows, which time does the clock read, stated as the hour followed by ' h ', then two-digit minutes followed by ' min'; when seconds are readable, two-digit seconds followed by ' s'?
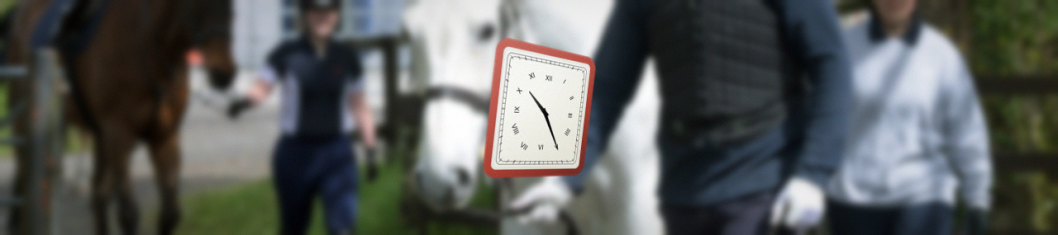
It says 10 h 25 min
